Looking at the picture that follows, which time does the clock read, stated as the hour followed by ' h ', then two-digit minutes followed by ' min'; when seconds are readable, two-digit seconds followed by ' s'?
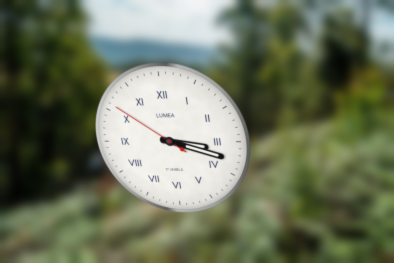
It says 3 h 17 min 51 s
